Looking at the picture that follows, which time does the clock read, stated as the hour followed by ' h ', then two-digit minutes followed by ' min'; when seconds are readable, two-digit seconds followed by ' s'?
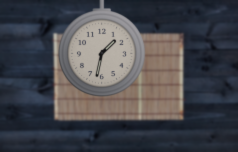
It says 1 h 32 min
